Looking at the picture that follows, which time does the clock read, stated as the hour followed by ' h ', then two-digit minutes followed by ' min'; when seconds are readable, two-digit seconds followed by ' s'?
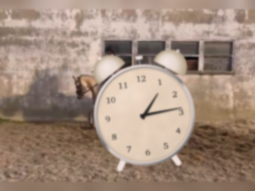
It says 1 h 14 min
